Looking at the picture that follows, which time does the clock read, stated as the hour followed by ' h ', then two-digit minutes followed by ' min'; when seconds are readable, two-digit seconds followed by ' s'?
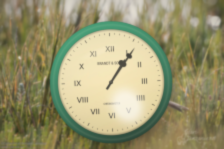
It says 1 h 06 min
